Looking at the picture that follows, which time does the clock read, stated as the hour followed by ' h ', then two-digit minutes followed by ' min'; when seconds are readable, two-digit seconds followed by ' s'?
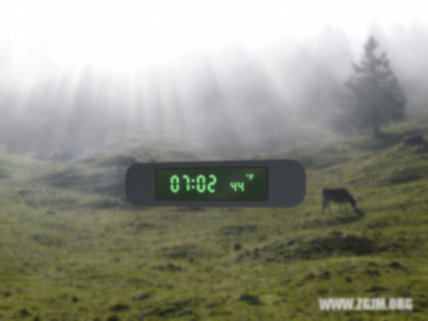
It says 7 h 02 min
